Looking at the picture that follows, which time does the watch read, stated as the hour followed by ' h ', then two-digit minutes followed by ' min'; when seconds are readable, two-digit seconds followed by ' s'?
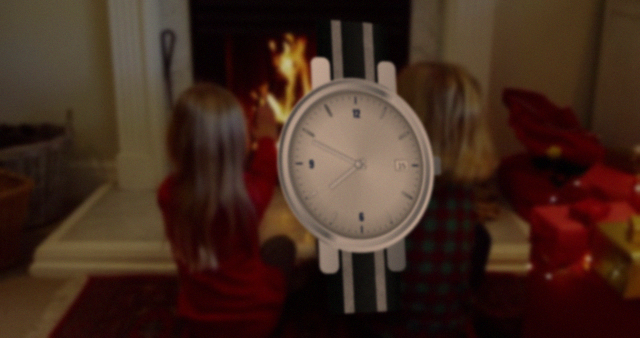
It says 7 h 49 min
